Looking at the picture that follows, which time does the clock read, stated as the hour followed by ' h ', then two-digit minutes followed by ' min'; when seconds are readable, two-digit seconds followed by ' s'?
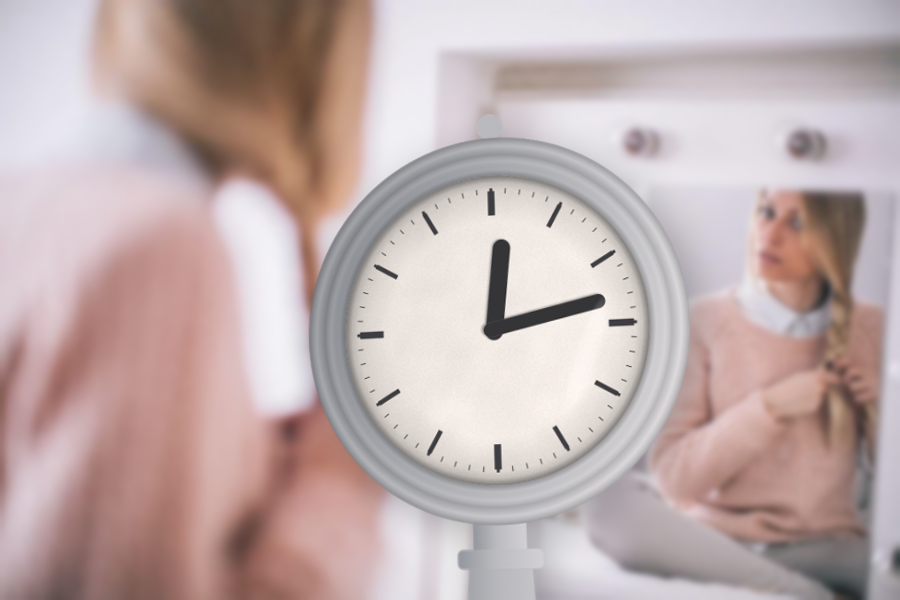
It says 12 h 13 min
